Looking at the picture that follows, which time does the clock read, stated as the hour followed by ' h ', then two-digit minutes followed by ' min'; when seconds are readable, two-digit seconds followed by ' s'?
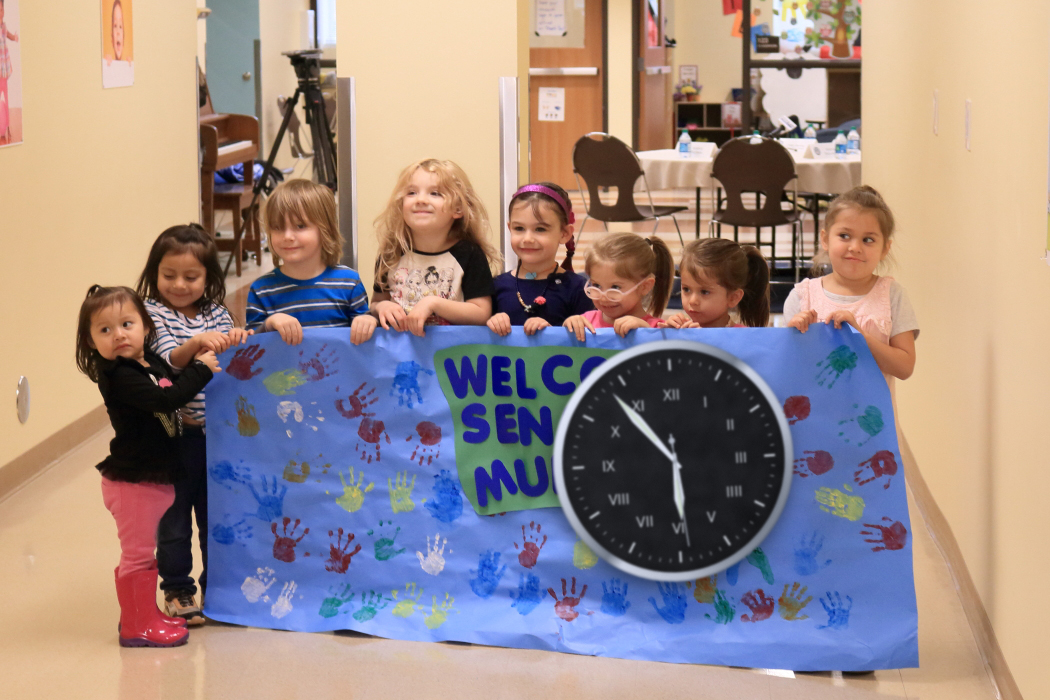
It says 5 h 53 min 29 s
